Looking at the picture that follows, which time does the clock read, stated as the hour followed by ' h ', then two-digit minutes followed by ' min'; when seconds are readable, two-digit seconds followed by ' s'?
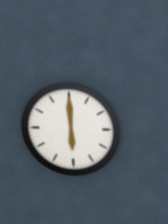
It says 6 h 00 min
